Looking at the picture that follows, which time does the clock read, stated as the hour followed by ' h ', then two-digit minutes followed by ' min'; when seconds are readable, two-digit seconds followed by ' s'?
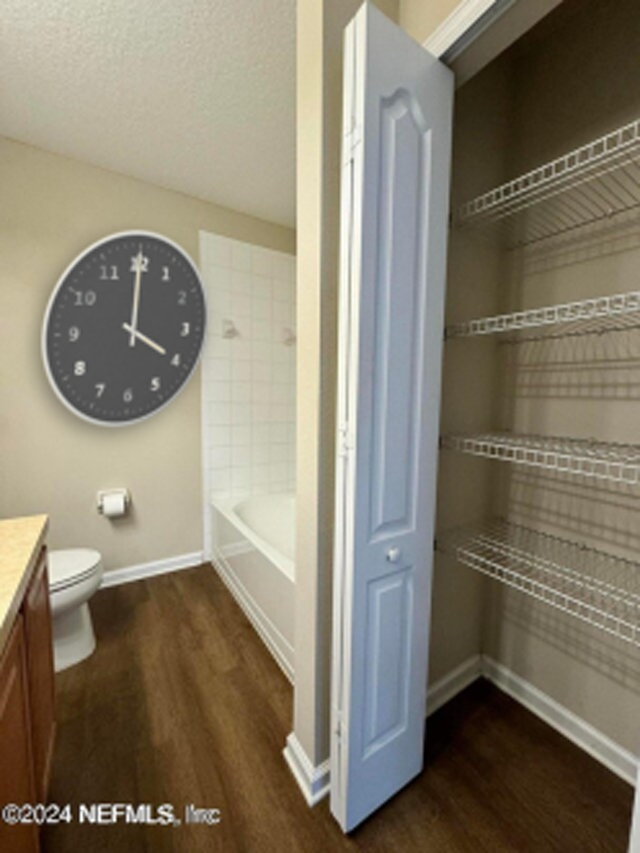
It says 4 h 00 min
